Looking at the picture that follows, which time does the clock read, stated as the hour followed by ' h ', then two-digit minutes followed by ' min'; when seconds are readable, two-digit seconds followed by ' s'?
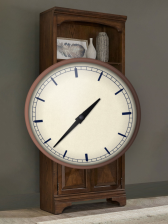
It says 1 h 38 min
